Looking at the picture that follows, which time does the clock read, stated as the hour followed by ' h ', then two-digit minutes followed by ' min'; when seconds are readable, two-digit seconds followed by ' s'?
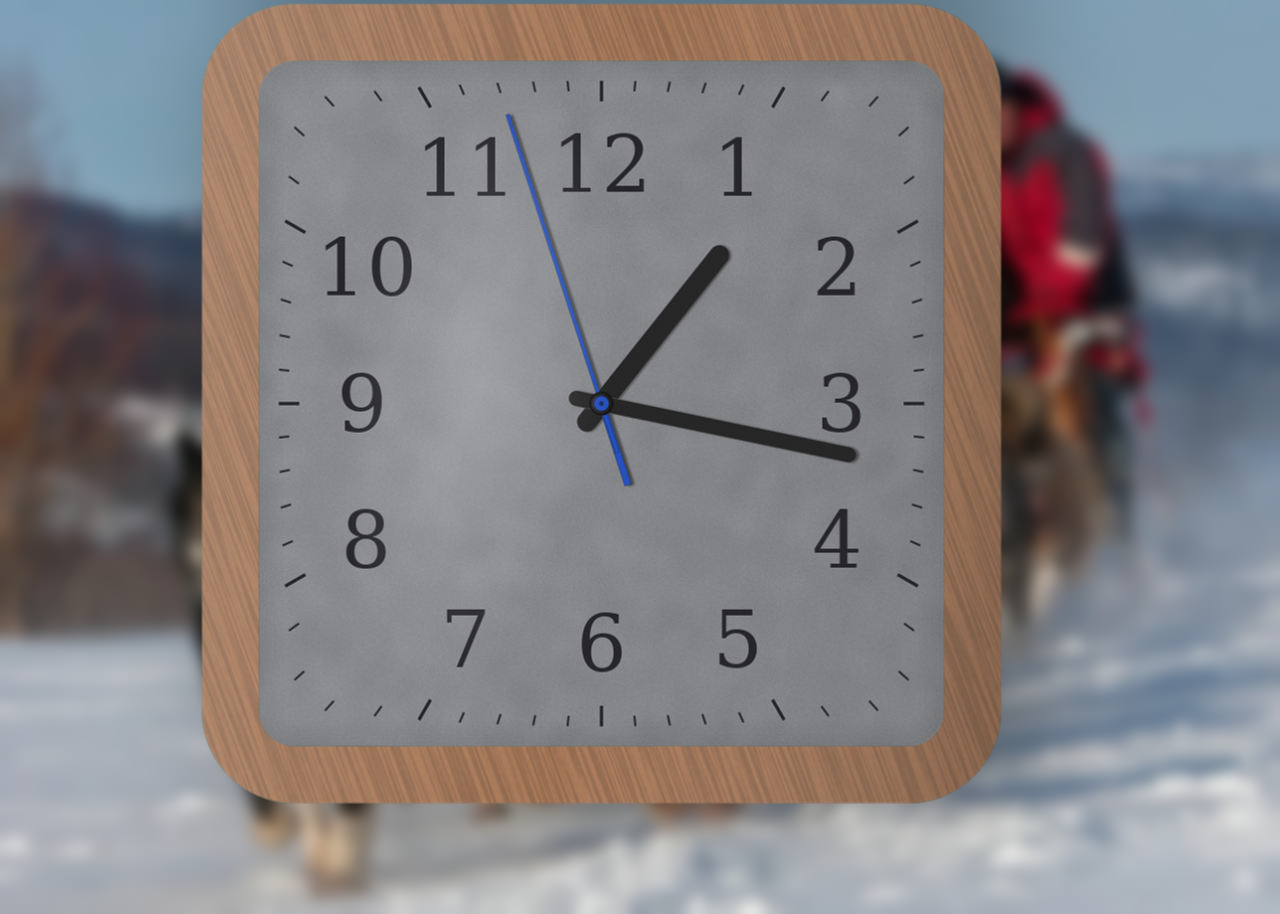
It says 1 h 16 min 57 s
